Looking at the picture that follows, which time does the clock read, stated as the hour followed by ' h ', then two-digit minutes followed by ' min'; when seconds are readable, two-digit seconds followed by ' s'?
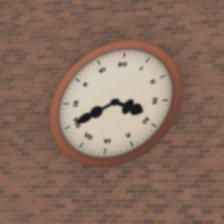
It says 3 h 40 min
